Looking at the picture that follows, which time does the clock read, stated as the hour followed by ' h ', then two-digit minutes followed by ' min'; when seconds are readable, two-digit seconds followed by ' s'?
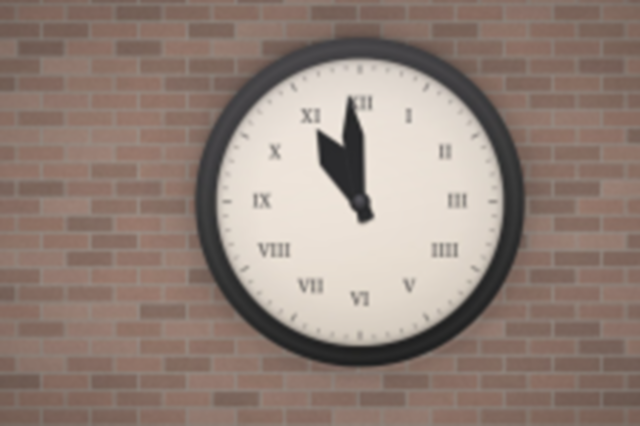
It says 10 h 59 min
